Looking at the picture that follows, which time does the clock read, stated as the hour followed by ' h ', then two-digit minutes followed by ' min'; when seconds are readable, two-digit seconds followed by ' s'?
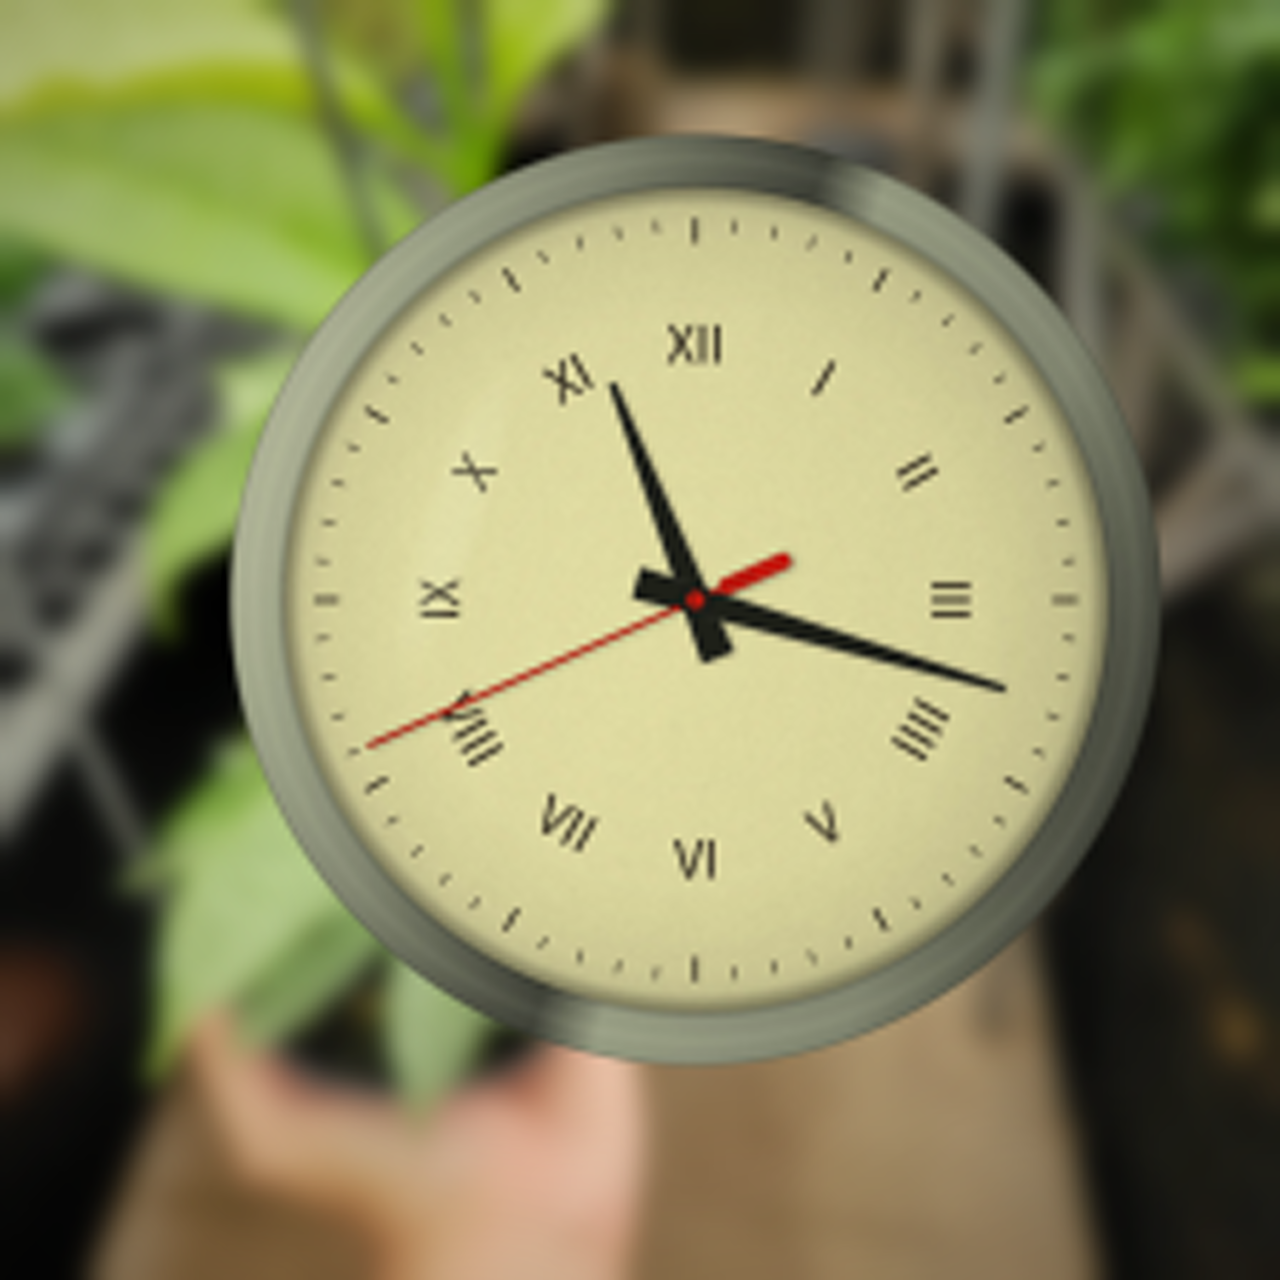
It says 11 h 17 min 41 s
